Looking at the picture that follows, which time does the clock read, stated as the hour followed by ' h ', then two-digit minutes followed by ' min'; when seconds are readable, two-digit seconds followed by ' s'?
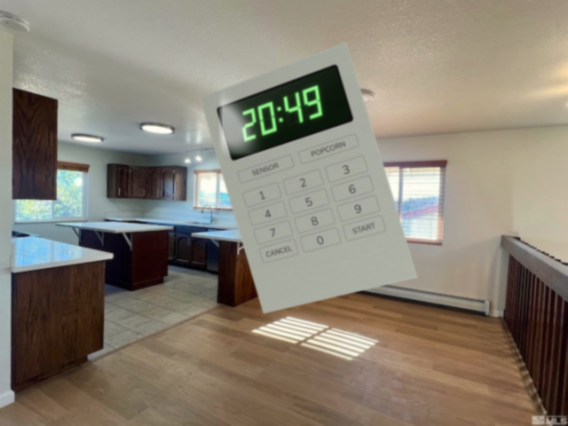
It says 20 h 49 min
